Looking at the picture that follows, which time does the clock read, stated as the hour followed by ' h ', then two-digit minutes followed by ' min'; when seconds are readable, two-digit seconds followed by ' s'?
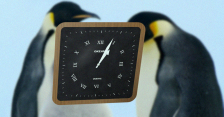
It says 1 h 04 min
